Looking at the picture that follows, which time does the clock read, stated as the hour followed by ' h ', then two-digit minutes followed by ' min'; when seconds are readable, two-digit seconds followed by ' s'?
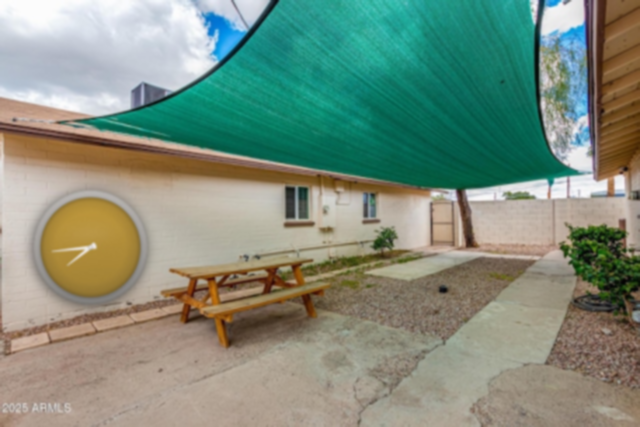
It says 7 h 44 min
